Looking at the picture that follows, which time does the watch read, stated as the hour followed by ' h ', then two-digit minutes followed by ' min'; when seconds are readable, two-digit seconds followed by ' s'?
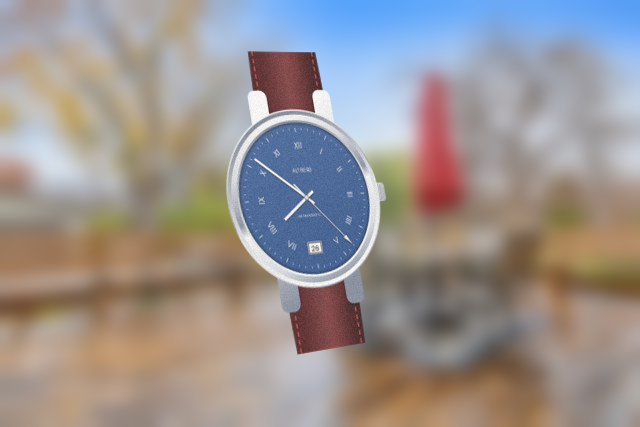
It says 7 h 51 min 23 s
